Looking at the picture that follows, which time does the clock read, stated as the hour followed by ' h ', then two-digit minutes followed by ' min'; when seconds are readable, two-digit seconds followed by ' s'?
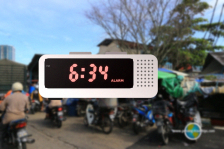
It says 6 h 34 min
